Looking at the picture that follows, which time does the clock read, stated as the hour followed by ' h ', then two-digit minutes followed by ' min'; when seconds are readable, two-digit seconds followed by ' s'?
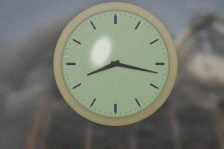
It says 8 h 17 min
